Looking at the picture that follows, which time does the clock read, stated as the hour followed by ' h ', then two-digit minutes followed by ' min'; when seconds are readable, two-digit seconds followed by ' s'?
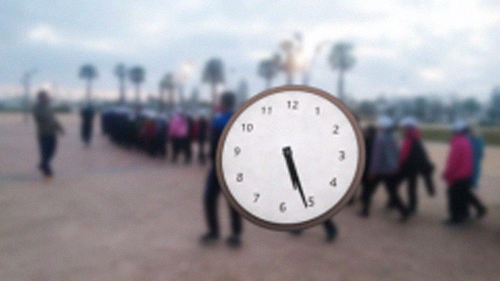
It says 5 h 26 min
